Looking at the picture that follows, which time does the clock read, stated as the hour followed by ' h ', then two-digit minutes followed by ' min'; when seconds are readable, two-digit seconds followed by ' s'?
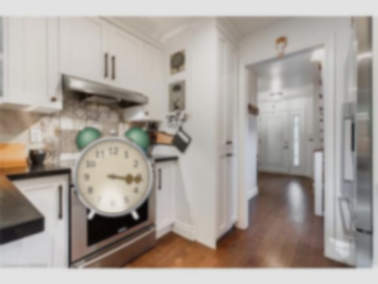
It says 3 h 16 min
